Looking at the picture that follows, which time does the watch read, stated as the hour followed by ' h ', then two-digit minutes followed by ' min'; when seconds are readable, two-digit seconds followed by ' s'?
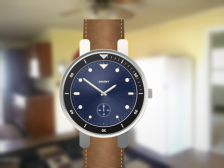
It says 1 h 51 min
